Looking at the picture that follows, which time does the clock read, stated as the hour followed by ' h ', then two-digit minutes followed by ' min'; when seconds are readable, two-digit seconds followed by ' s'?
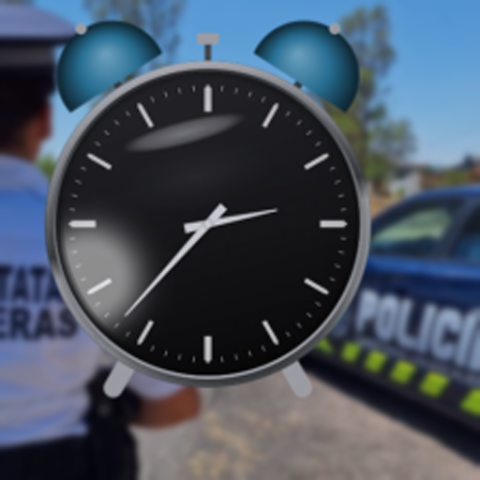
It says 2 h 37 min
